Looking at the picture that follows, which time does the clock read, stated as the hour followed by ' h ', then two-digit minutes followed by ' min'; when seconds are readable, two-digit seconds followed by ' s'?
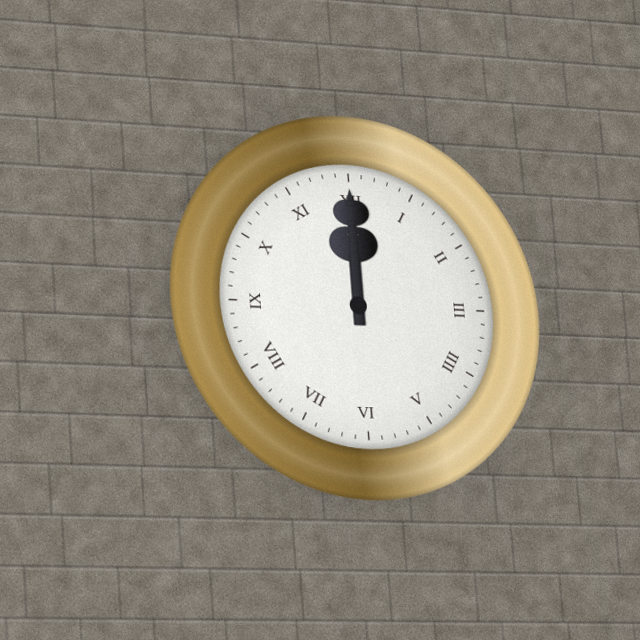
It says 12 h 00 min
